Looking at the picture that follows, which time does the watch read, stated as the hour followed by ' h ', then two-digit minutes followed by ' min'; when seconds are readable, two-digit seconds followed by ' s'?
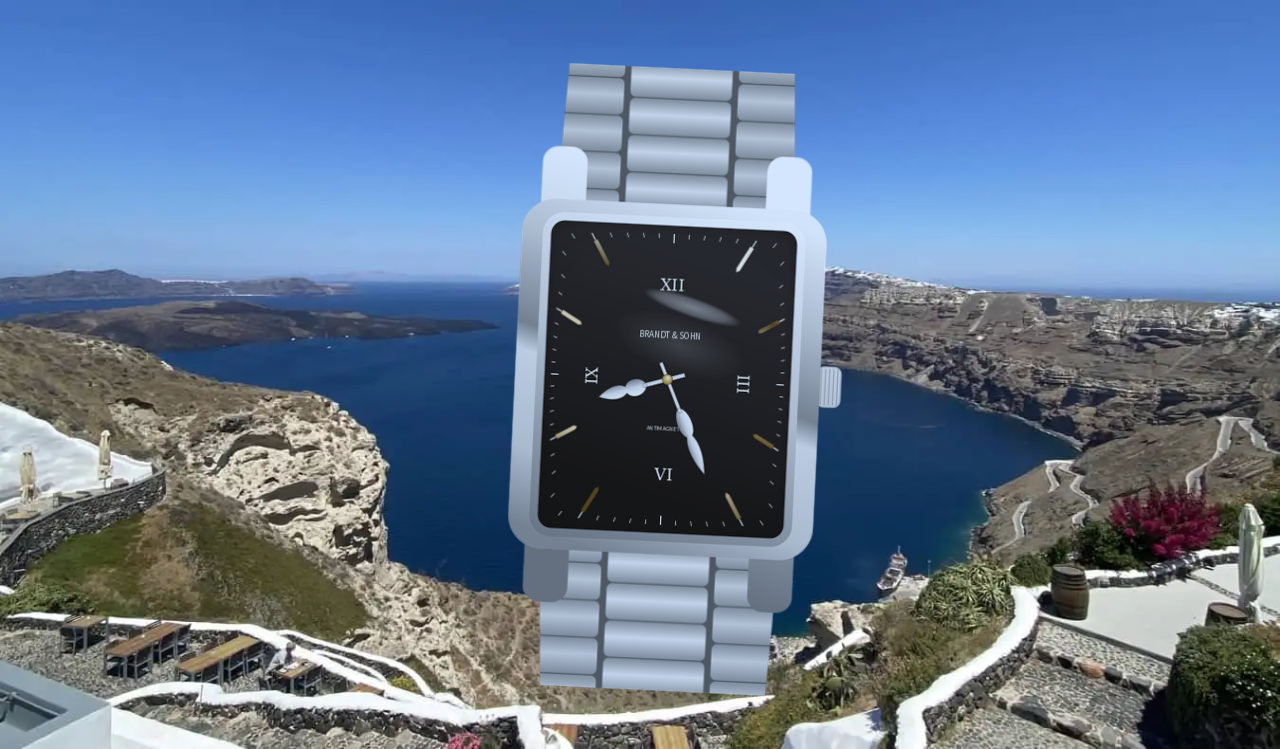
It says 8 h 26 min
